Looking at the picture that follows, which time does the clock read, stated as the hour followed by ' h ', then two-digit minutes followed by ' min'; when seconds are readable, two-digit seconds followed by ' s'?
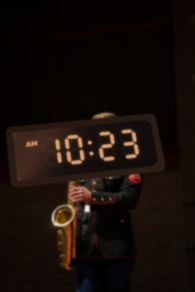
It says 10 h 23 min
